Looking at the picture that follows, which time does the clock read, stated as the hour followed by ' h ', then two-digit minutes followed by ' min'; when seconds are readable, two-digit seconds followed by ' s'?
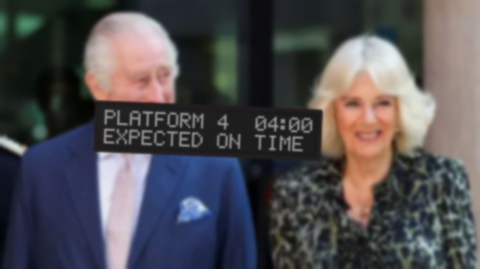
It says 4 h 00 min
